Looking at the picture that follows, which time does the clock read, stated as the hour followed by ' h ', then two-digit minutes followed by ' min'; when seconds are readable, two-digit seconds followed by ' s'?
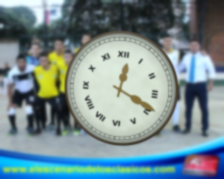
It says 12 h 19 min
